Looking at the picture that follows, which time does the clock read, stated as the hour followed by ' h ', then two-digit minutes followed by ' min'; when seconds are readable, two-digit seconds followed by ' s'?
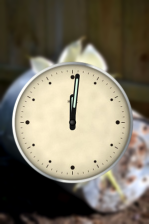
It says 12 h 01 min
